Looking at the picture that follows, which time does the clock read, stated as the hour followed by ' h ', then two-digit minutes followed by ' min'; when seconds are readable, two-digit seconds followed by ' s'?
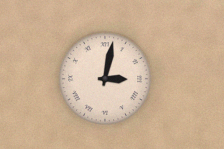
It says 3 h 02 min
